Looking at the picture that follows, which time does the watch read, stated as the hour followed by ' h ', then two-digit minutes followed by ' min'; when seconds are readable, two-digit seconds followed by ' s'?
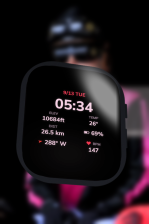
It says 5 h 34 min
